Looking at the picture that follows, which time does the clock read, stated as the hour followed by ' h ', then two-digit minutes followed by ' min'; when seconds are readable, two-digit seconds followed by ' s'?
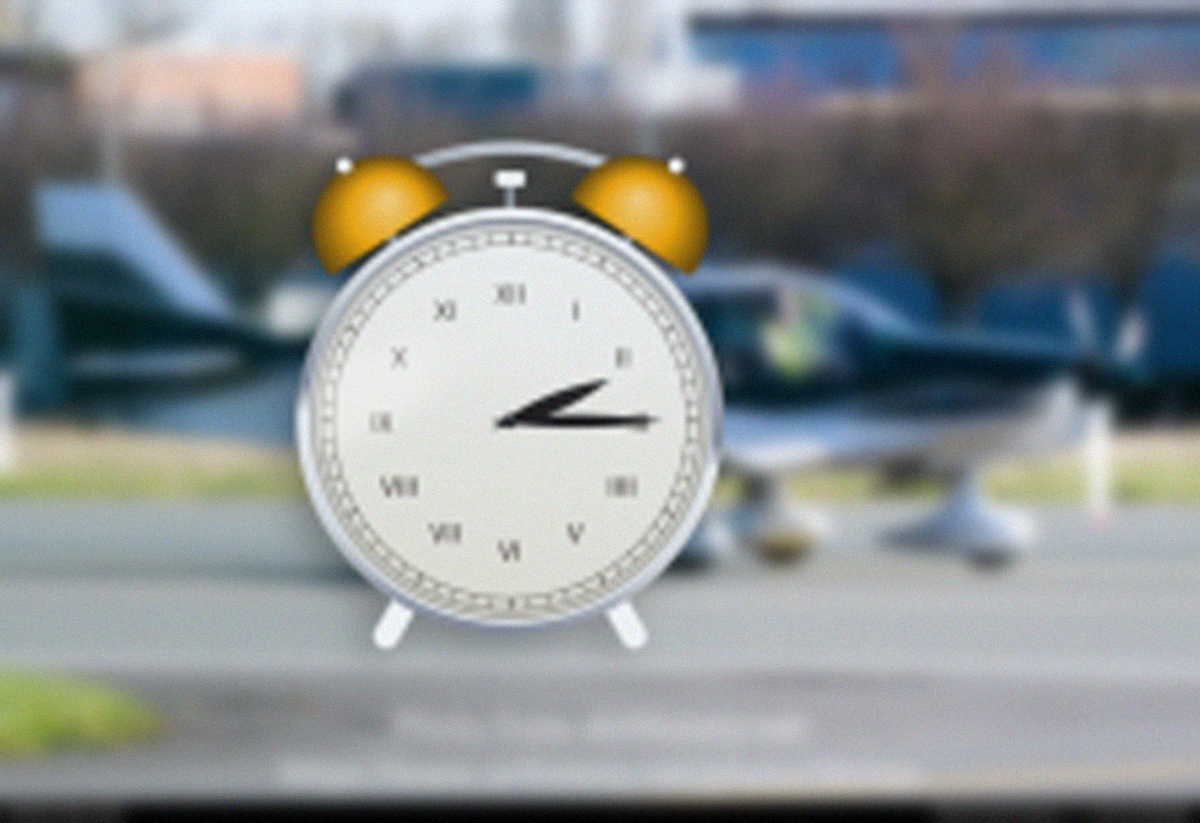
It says 2 h 15 min
